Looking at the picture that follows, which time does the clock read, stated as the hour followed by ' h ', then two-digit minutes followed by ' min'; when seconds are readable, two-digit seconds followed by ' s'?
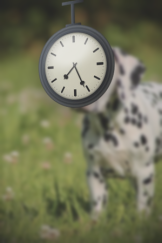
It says 7 h 26 min
